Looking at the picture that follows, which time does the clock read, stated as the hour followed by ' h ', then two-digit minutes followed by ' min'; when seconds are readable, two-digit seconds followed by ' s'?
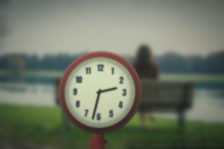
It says 2 h 32 min
